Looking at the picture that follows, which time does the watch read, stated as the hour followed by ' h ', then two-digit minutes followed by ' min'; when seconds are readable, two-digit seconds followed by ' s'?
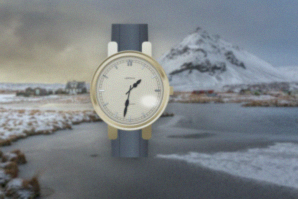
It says 1 h 32 min
